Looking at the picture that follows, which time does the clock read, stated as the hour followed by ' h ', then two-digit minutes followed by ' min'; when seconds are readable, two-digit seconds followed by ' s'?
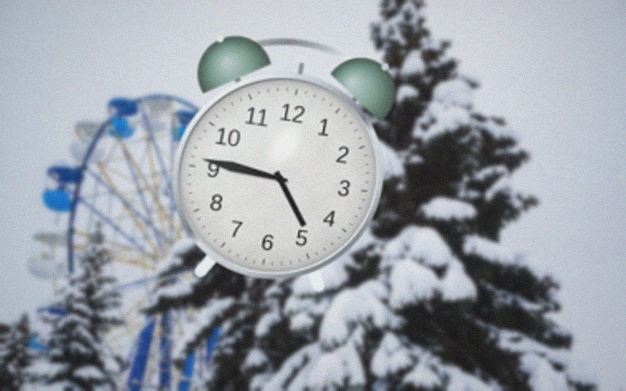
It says 4 h 46 min
